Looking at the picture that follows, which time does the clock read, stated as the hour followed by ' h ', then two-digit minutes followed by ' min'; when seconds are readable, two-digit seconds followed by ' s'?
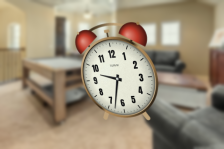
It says 9 h 33 min
